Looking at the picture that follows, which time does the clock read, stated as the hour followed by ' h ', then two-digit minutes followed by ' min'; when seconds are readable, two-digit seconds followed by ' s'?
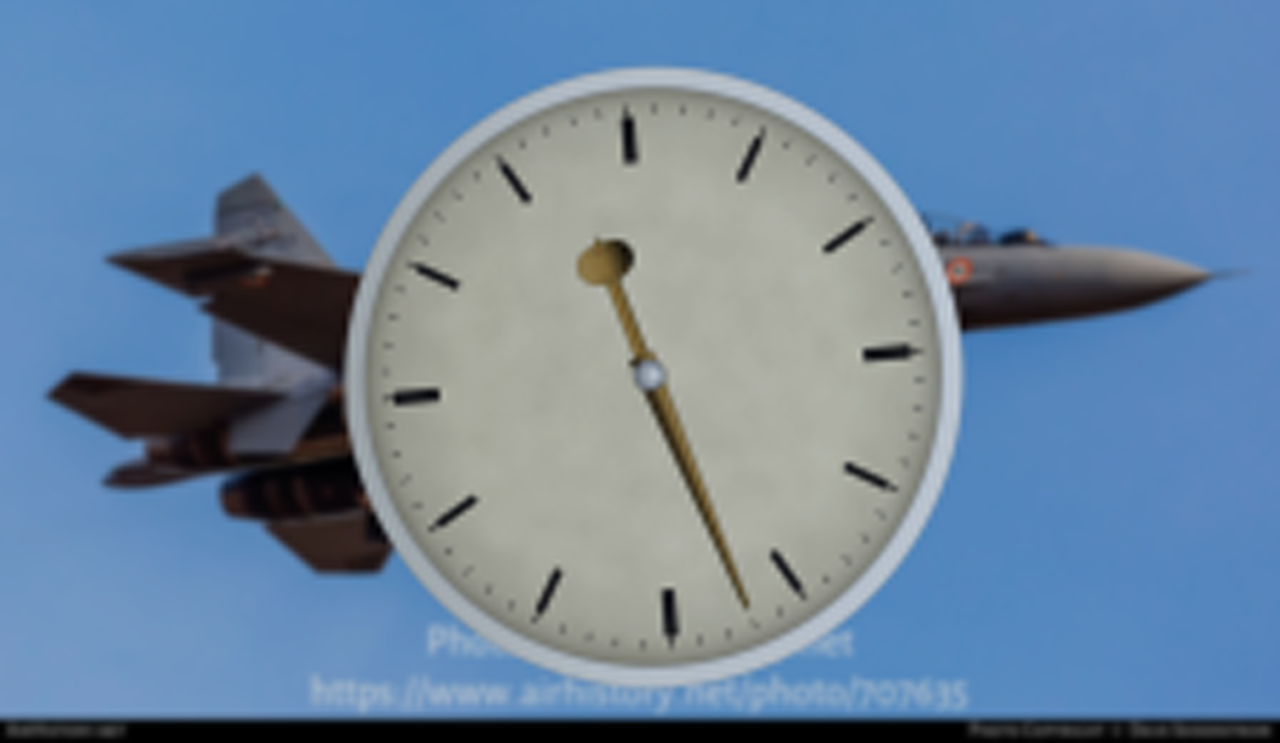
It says 11 h 27 min
